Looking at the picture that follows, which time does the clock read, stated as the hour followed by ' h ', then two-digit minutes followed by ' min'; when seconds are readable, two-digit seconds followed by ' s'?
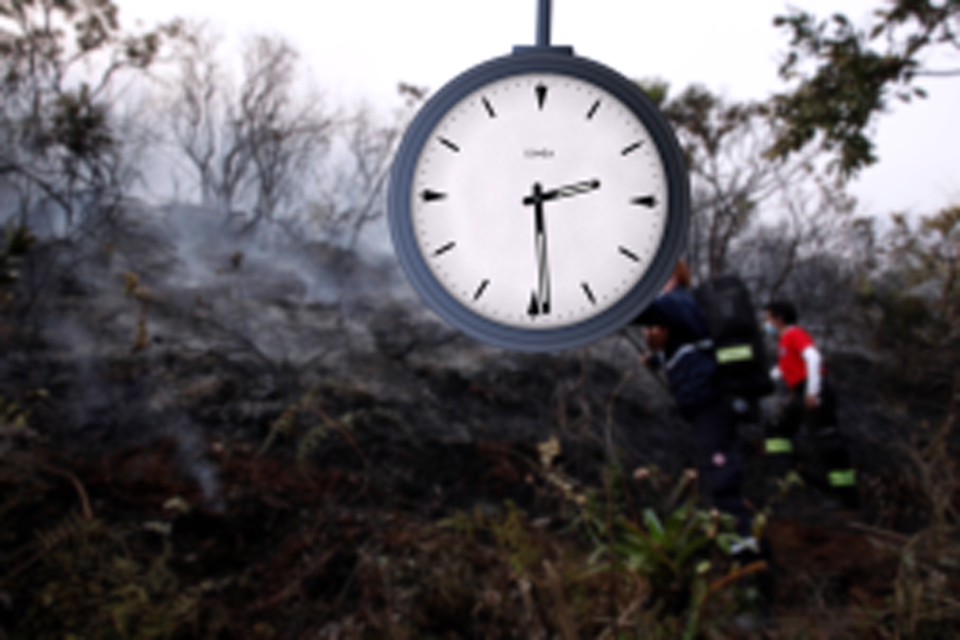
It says 2 h 29 min
